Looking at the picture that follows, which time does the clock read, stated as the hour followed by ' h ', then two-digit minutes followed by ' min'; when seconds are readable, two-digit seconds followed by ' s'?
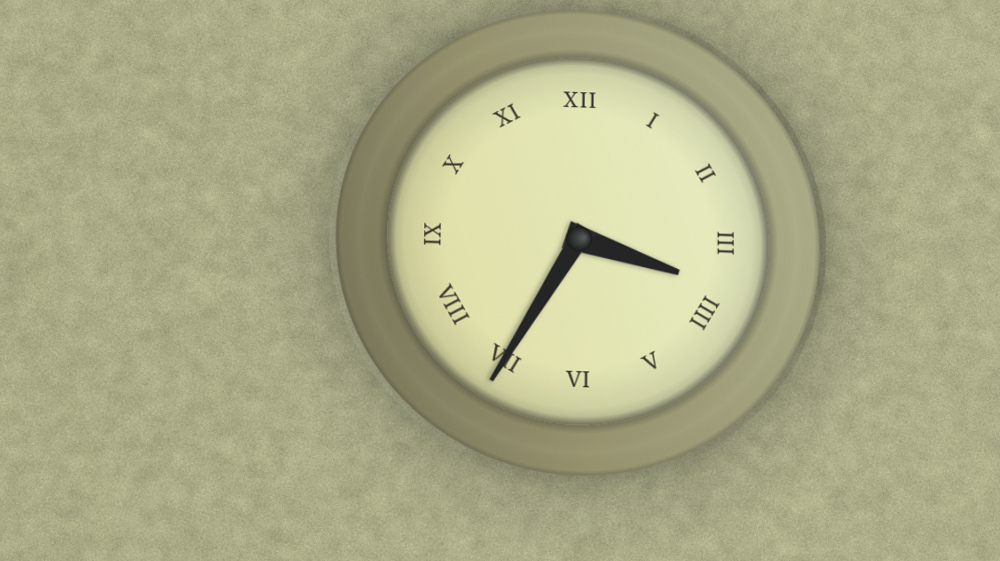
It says 3 h 35 min
